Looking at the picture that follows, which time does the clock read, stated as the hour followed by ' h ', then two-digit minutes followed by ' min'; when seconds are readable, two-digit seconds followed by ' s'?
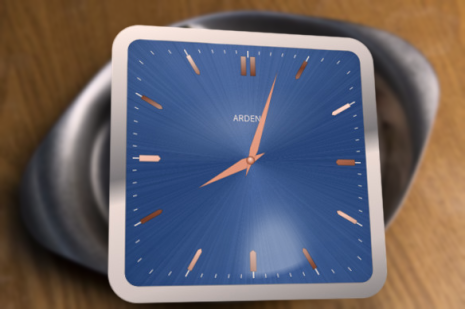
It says 8 h 03 min
